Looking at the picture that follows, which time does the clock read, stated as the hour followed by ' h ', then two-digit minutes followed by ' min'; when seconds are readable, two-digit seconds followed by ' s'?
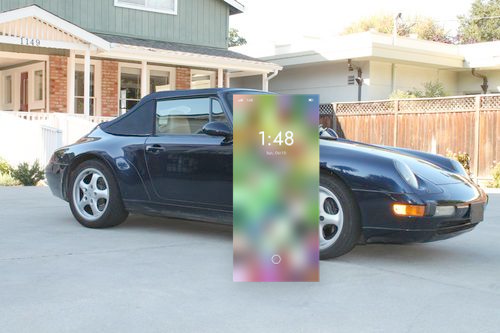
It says 1 h 48 min
